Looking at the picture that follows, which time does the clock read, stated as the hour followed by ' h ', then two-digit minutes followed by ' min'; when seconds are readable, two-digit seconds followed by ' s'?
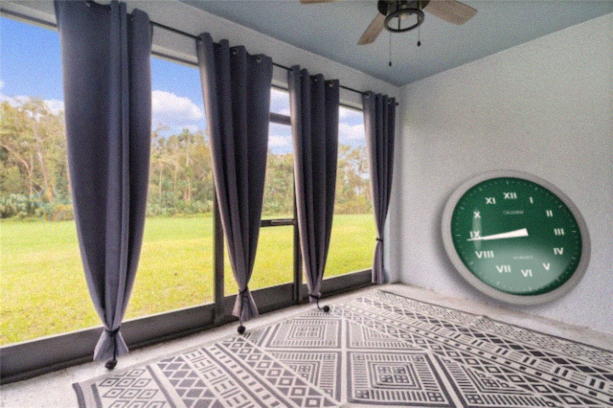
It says 8 h 44 min
